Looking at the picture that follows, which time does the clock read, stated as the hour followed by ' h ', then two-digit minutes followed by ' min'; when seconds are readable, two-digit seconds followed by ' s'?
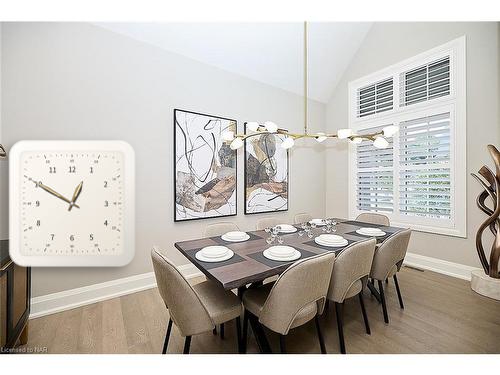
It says 12 h 50 min
